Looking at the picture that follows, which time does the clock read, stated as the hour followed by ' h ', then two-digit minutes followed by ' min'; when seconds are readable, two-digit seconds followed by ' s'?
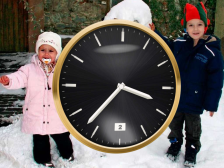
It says 3 h 37 min
